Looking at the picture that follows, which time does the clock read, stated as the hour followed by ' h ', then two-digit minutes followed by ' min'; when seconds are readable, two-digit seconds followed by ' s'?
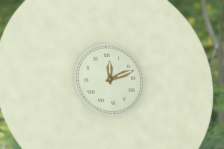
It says 12 h 12 min
